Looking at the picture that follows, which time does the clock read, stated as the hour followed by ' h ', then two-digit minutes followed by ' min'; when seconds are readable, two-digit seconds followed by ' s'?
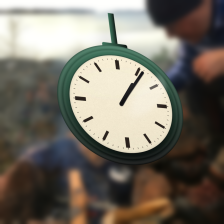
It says 1 h 06 min
